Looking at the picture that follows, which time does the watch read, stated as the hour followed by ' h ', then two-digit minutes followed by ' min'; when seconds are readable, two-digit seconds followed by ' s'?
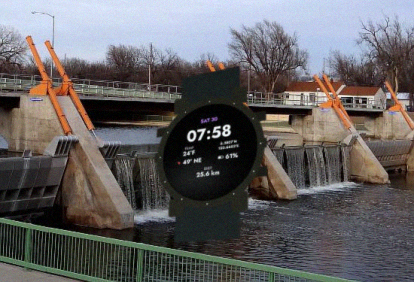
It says 7 h 58 min
